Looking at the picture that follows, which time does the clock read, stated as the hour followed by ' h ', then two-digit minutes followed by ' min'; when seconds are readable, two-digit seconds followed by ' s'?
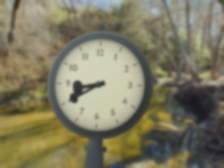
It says 8 h 40 min
